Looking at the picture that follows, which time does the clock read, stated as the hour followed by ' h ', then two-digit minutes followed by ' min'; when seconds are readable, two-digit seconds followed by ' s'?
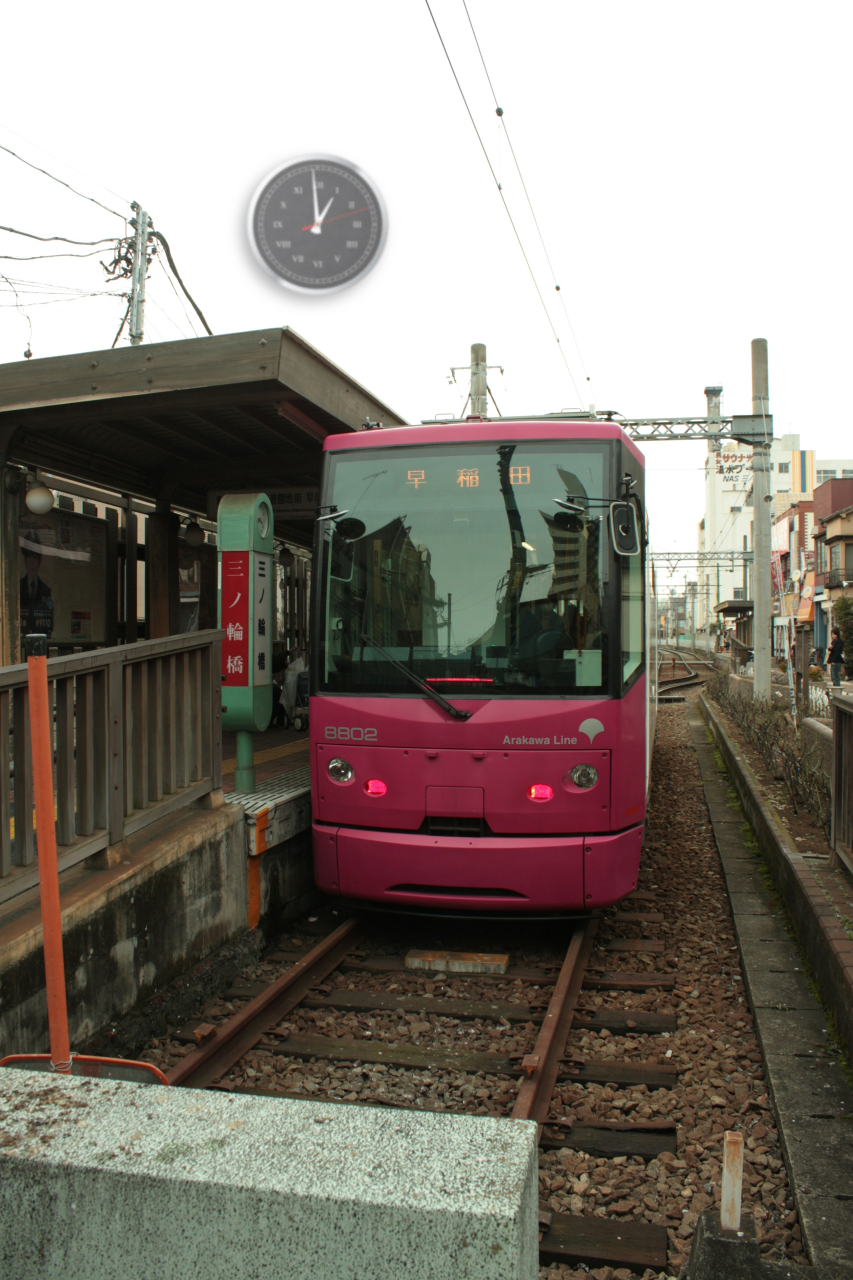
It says 12 h 59 min 12 s
